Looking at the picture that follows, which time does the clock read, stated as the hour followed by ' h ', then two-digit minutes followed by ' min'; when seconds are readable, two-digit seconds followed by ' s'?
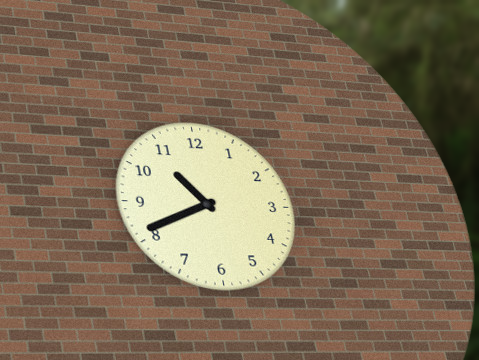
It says 10 h 41 min
